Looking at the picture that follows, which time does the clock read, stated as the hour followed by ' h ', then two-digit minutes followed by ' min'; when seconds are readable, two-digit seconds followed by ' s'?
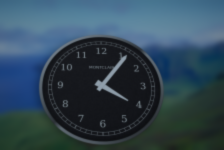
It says 4 h 06 min
